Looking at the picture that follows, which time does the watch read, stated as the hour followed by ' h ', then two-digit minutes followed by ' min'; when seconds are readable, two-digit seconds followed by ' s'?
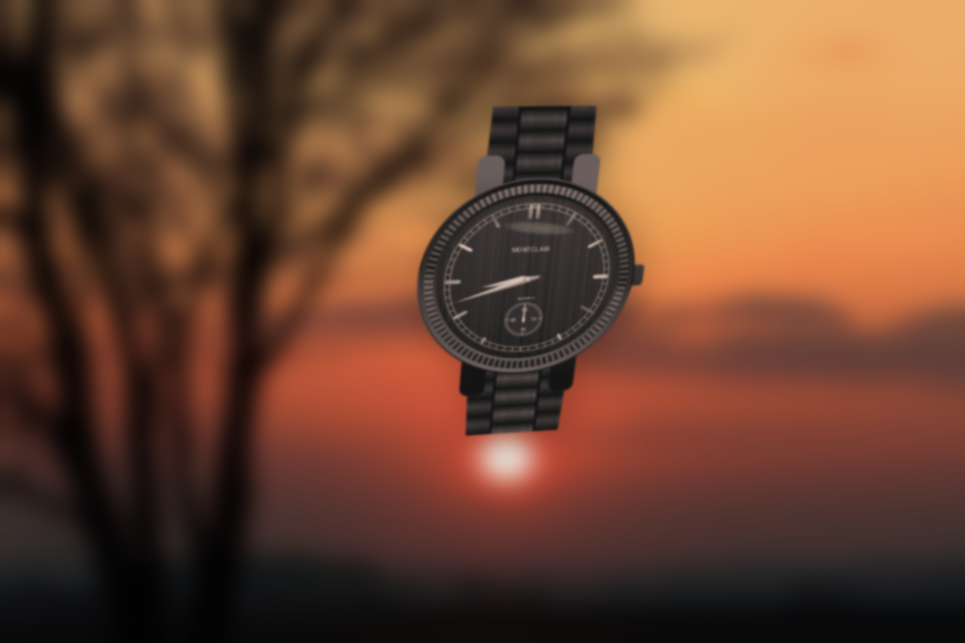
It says 8 h 42 min
